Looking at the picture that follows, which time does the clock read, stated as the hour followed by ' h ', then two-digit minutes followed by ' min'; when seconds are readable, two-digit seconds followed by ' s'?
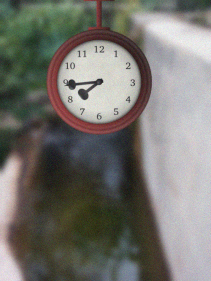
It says 7 h 44 min
